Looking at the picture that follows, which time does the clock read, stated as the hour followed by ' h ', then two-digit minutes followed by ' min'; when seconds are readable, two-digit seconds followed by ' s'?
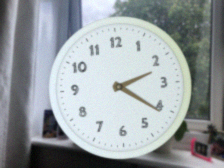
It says 2 h 21 min
